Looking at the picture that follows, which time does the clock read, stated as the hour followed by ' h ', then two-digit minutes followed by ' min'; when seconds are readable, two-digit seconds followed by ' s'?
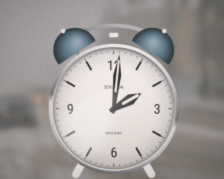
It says 2 h 01 min
